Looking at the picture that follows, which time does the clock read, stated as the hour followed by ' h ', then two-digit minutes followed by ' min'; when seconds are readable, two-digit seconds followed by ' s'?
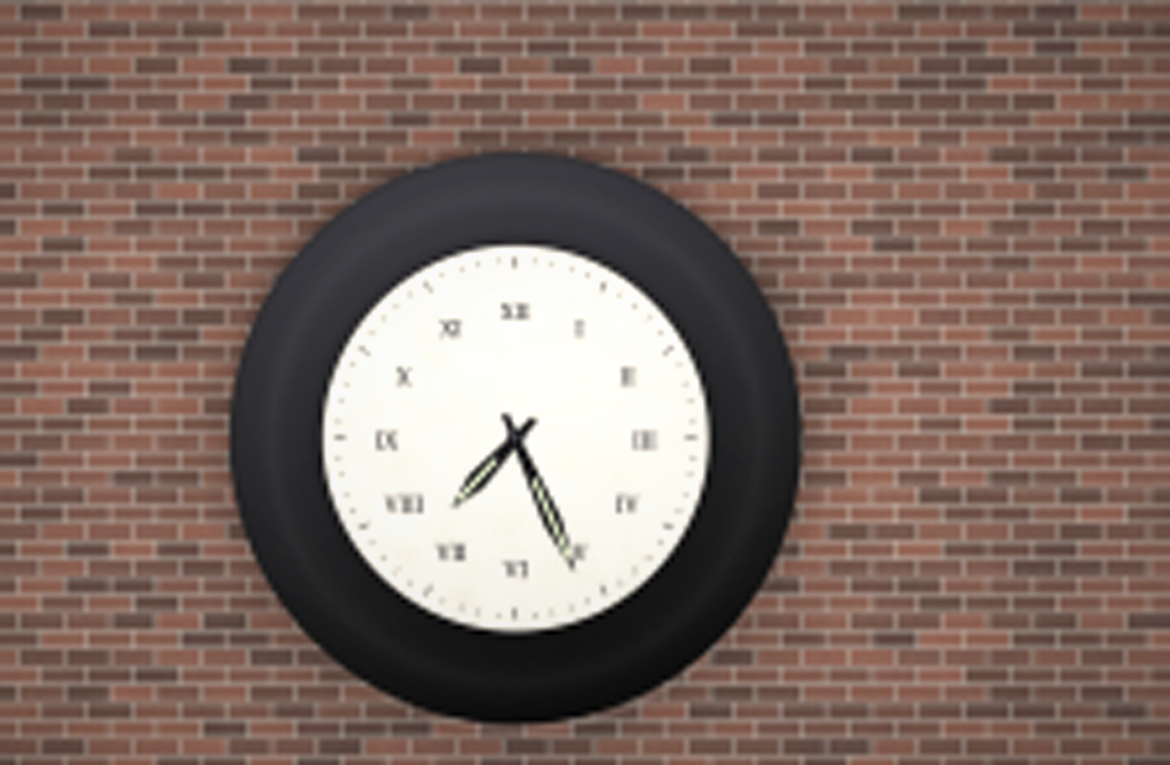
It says 7 h 26 min
